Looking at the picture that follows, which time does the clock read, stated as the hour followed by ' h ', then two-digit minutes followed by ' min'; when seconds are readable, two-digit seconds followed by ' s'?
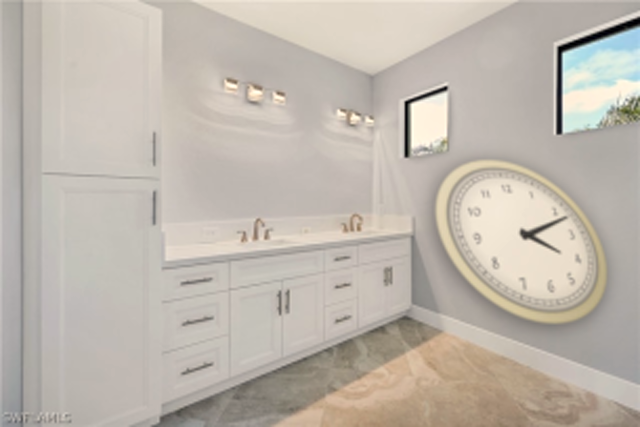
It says 4 h 12 min
